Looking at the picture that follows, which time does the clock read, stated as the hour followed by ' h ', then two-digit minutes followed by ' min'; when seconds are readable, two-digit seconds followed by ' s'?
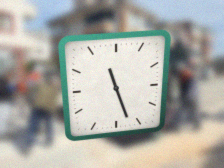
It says 11 h 27 min
